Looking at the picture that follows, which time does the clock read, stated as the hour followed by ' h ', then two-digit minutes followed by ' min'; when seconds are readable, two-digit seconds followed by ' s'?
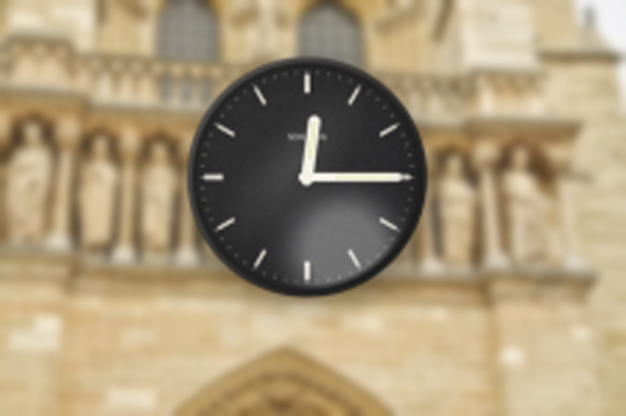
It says 12 h 15 min
